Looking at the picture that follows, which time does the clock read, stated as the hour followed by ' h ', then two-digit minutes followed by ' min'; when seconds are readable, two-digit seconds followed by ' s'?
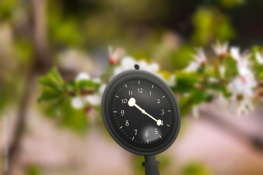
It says 10 h 21 min
